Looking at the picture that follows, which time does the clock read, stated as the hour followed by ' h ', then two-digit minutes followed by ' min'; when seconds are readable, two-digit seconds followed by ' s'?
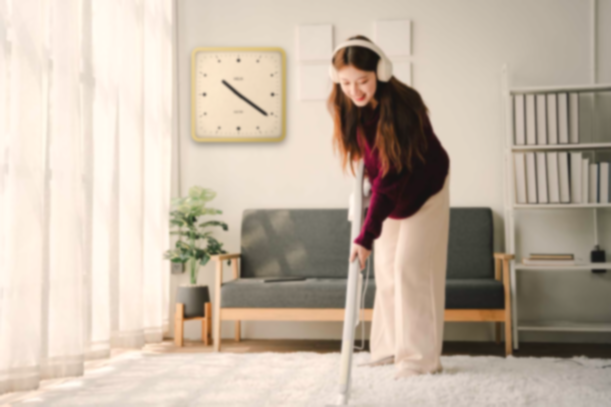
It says 10 h 21 min
